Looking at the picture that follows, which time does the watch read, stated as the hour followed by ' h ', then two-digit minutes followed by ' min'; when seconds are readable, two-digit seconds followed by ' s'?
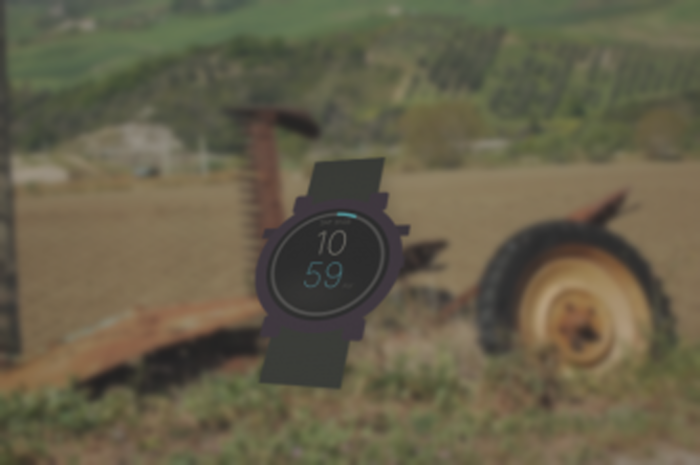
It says 10 h 59 min
